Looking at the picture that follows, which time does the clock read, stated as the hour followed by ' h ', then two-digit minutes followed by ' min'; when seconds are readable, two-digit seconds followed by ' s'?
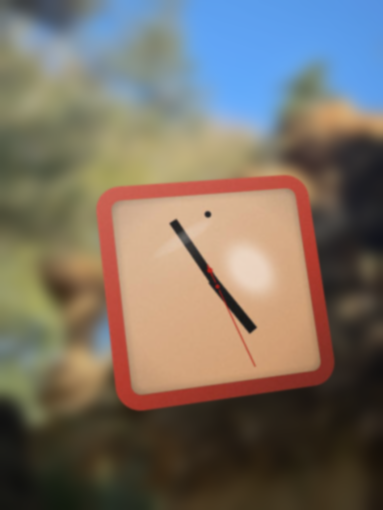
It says 4 h 55 min 27 s
